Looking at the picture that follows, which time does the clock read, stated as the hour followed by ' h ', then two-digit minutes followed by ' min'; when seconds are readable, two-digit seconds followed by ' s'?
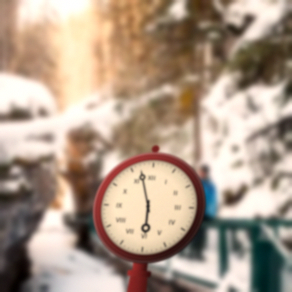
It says 5 h 57 min
